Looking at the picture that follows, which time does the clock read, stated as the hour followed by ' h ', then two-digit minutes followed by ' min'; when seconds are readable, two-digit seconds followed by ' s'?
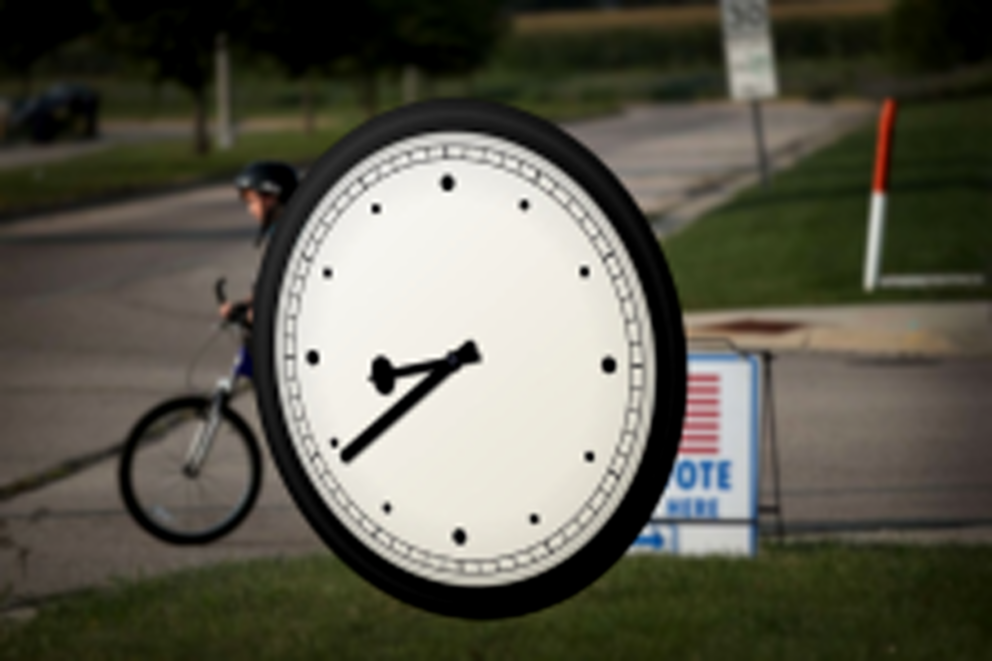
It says 8 h 39 min
